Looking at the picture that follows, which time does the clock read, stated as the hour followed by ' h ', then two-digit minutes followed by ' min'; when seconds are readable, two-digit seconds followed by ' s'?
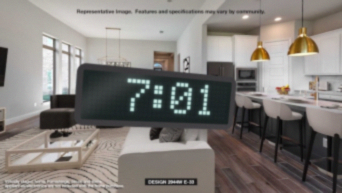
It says 7 h 01 min
